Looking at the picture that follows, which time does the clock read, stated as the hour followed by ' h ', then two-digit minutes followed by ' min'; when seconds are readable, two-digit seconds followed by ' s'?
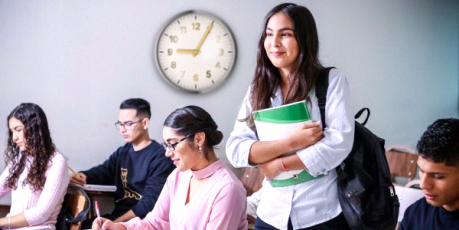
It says 9 h 05 min
